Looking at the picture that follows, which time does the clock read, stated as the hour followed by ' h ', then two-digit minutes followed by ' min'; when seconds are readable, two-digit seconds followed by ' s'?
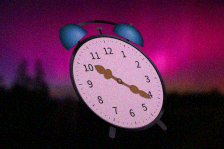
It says 10 h 21 min
